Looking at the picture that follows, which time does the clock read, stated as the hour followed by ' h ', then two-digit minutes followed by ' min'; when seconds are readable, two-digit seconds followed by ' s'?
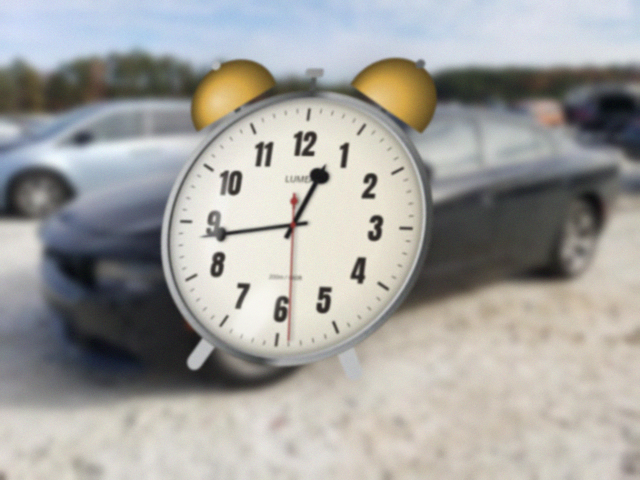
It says 12 h 43 min 29 s
